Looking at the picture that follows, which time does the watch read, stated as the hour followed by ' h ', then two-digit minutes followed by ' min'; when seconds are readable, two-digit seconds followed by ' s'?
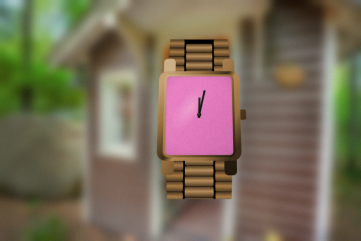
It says 12 h 02 min
